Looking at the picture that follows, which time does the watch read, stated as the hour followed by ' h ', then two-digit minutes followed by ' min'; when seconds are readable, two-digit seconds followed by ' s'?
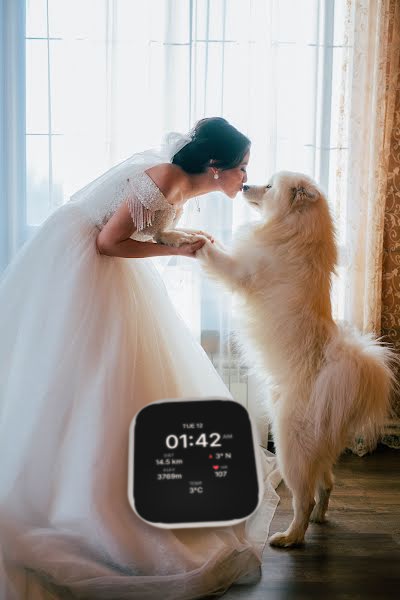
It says 1 h 42 min
